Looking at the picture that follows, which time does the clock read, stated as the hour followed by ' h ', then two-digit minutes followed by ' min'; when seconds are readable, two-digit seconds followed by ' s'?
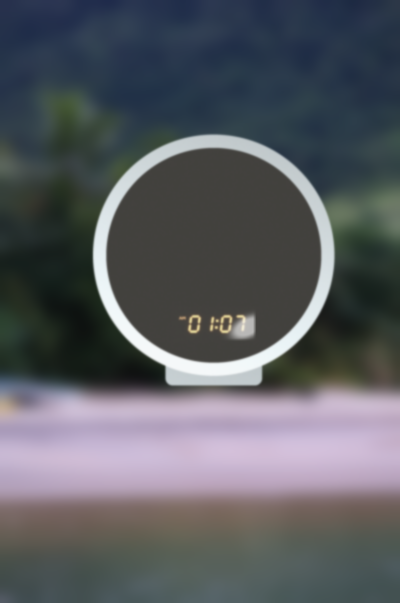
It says 1 h 07 min
